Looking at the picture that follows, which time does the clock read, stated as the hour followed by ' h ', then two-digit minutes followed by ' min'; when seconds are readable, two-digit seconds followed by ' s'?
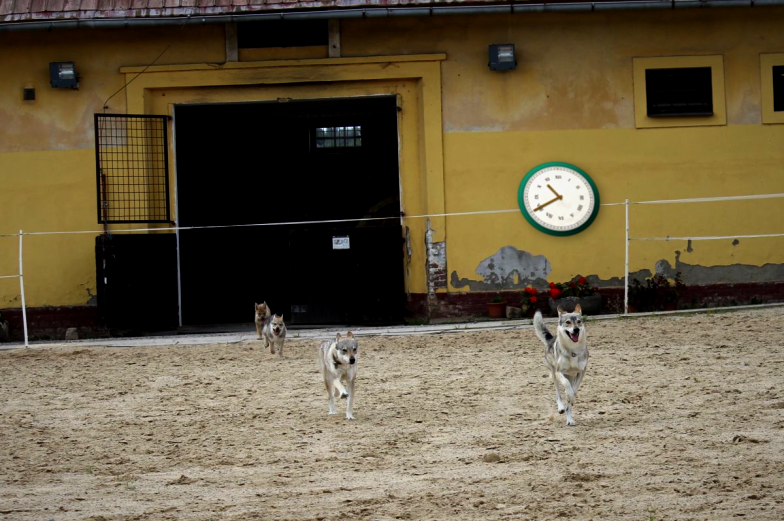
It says 10 h 40 min
